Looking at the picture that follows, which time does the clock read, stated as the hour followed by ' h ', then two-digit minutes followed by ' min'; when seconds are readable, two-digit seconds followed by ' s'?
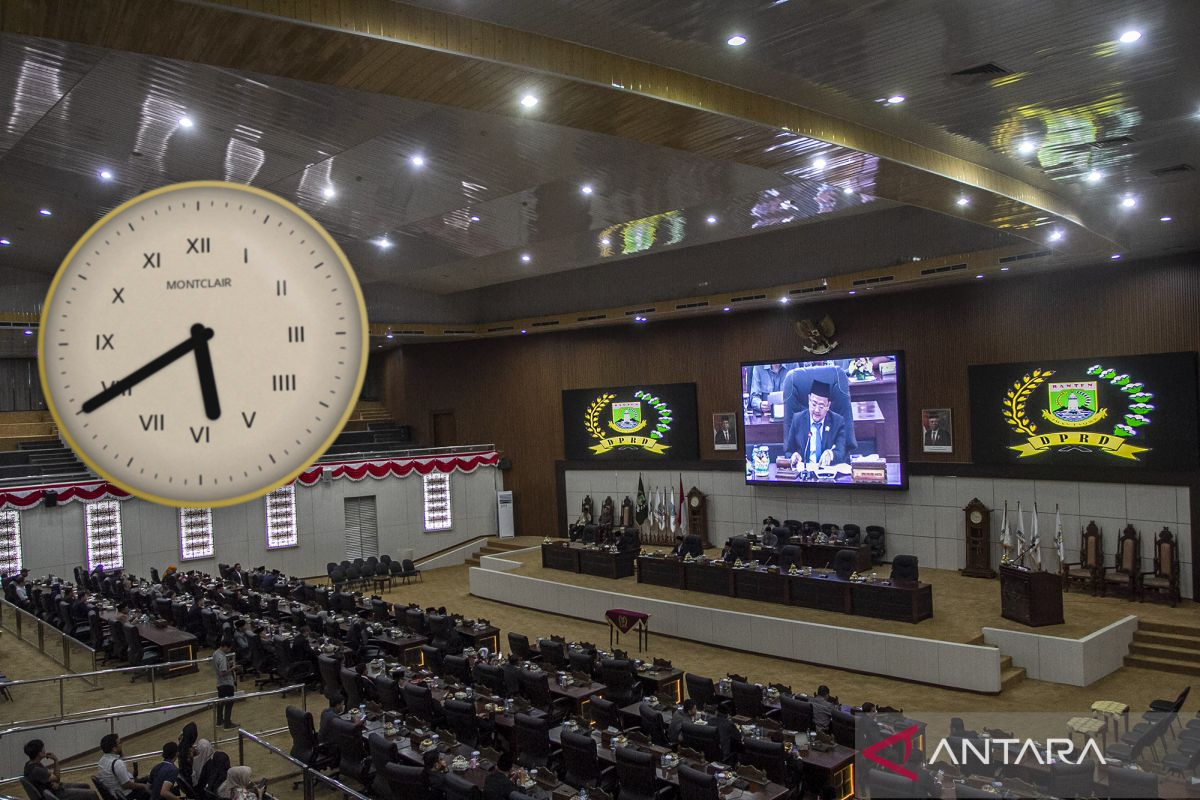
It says 5 h 40 min
